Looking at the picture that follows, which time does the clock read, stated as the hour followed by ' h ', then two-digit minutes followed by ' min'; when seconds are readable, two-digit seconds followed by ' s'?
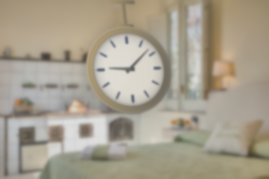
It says 9 h 08 min
